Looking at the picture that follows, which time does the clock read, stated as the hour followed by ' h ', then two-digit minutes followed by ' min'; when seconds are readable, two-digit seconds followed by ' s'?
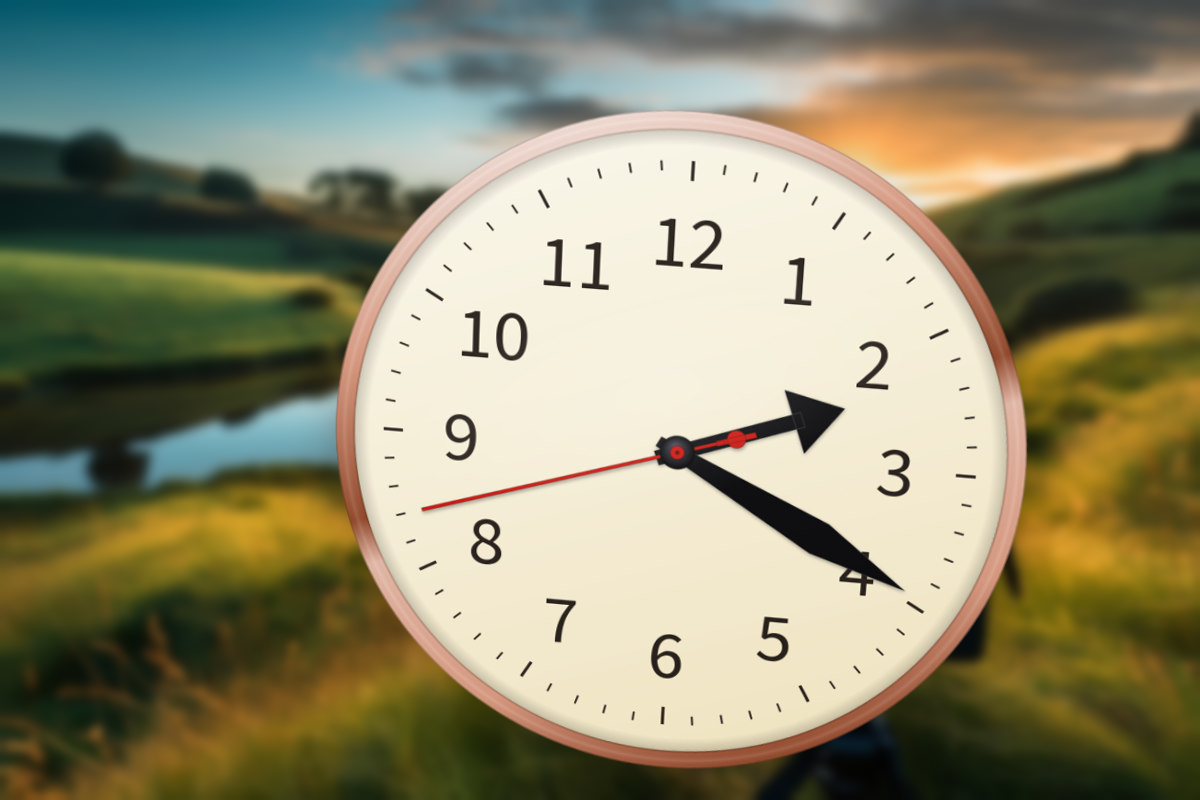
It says 2 h 19 min 42 s
